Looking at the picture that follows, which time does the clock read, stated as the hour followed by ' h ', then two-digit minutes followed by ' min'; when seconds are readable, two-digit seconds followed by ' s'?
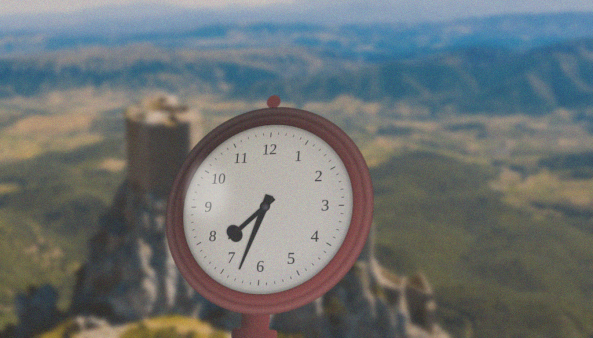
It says 7 h 33 min
